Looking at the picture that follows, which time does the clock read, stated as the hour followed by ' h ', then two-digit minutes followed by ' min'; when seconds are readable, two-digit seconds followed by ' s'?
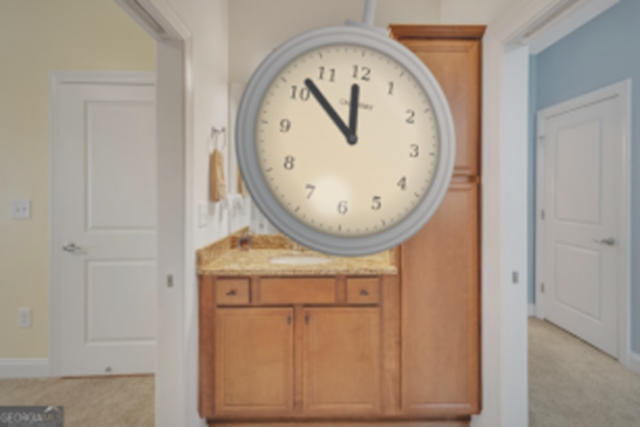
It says 11 h 52 min
